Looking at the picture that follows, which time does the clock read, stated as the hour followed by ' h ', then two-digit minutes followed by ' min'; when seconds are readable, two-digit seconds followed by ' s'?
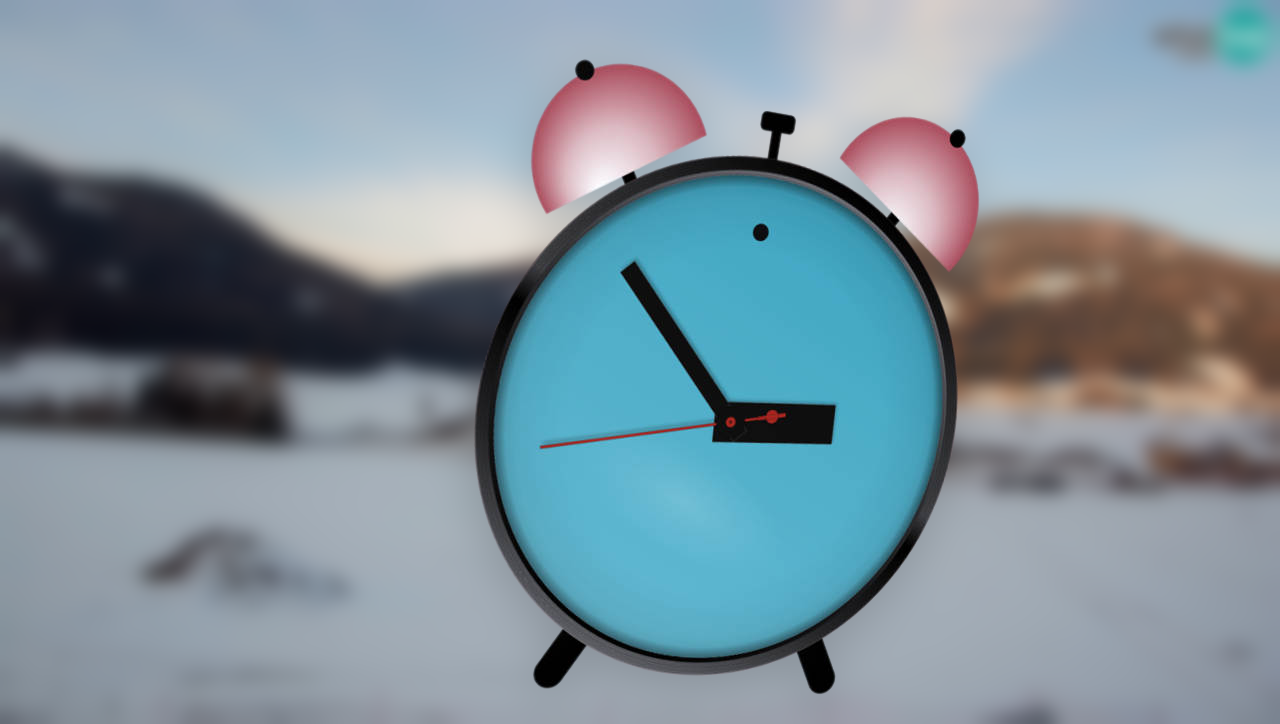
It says 2 h 52 min 43 s
